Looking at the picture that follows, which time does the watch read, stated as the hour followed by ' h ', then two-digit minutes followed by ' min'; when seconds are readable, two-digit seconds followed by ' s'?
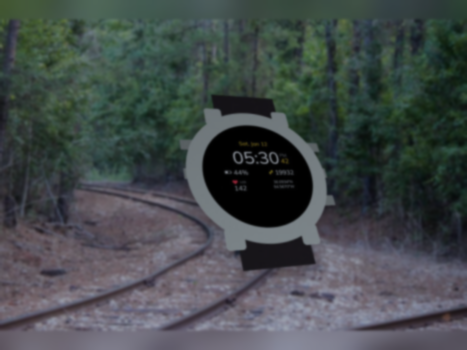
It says 5 h 30 min
